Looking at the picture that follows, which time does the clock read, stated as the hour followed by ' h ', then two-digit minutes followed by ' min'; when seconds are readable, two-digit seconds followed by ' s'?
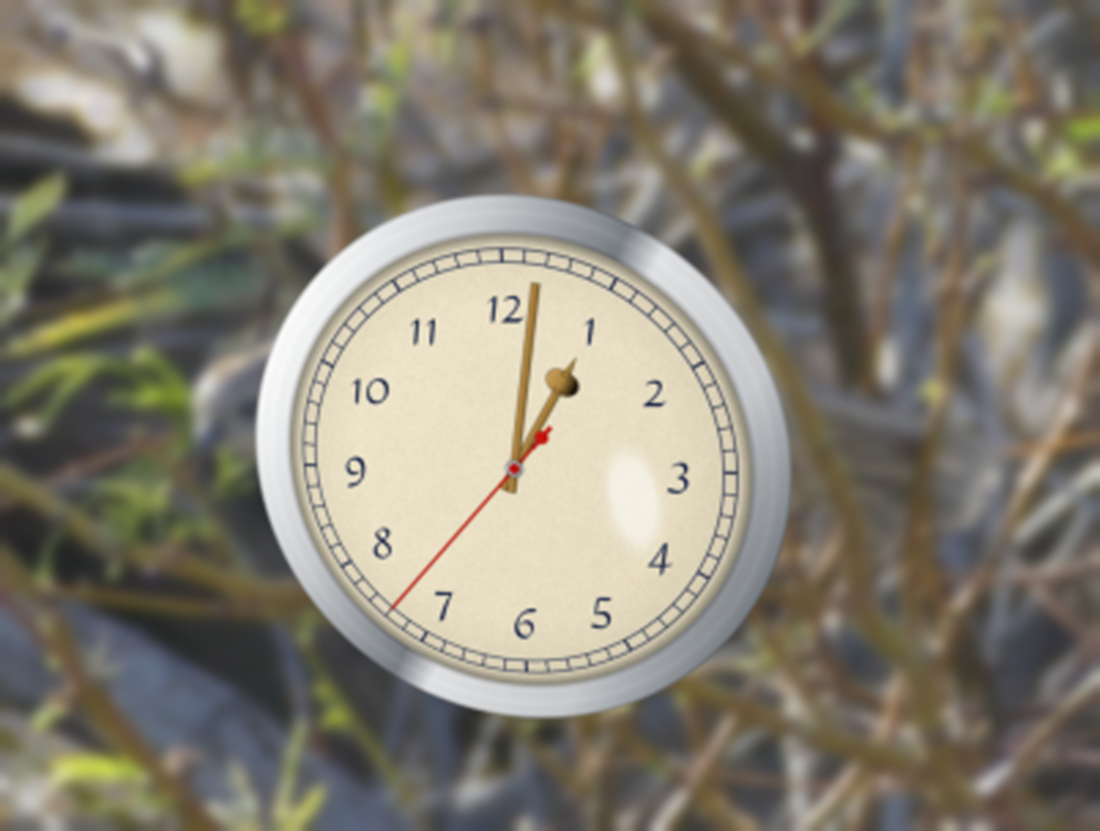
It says 1 h 01 min 37 s
